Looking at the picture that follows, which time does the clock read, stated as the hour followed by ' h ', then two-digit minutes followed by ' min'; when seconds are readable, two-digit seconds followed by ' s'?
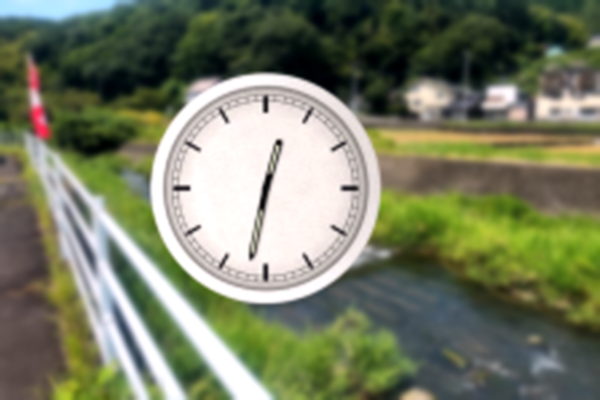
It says 12 h 32 min
